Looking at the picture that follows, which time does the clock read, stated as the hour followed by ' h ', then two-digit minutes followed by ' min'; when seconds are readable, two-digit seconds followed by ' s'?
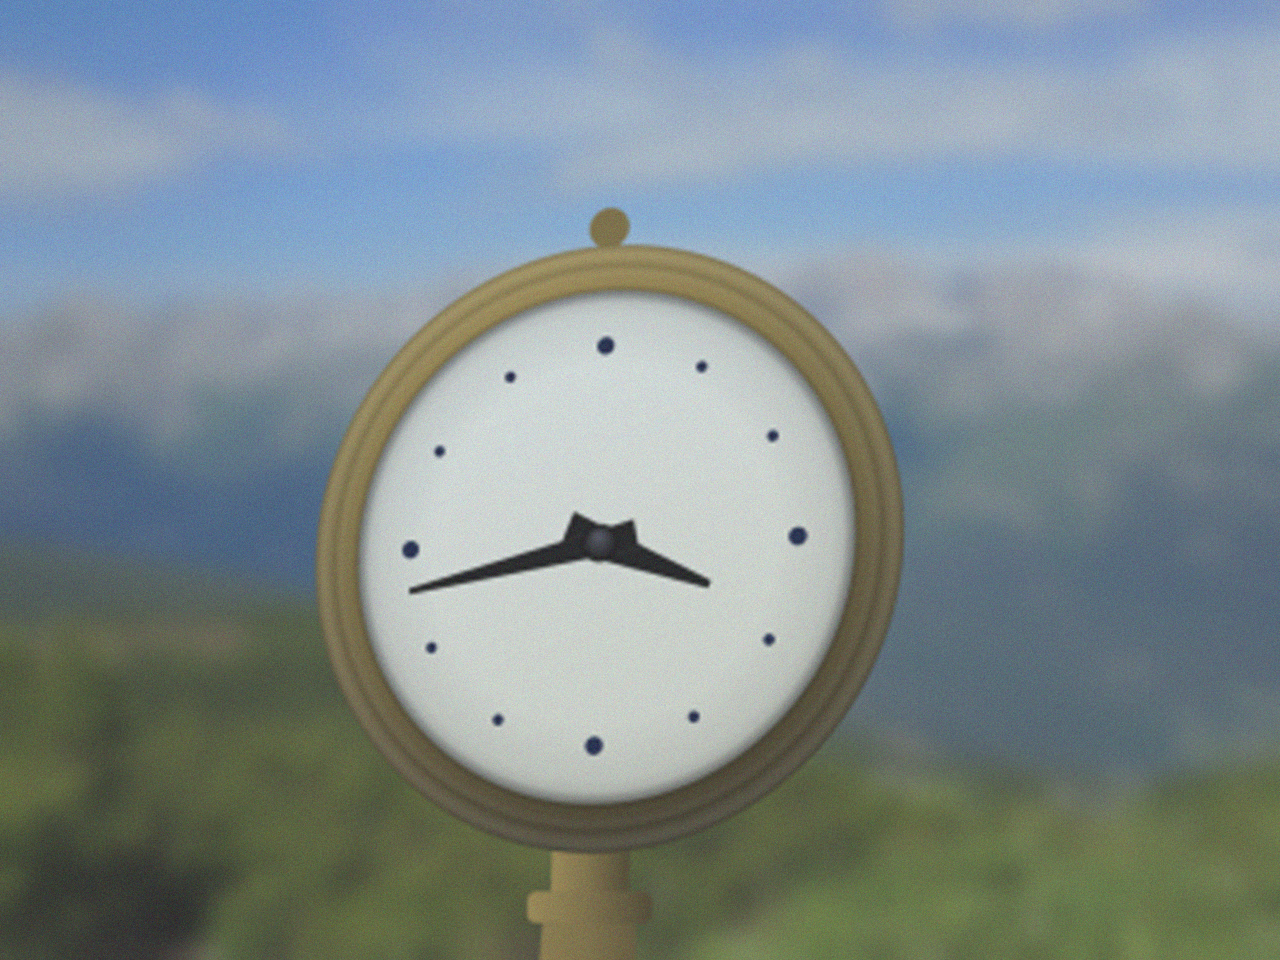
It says 3 h 43 min
